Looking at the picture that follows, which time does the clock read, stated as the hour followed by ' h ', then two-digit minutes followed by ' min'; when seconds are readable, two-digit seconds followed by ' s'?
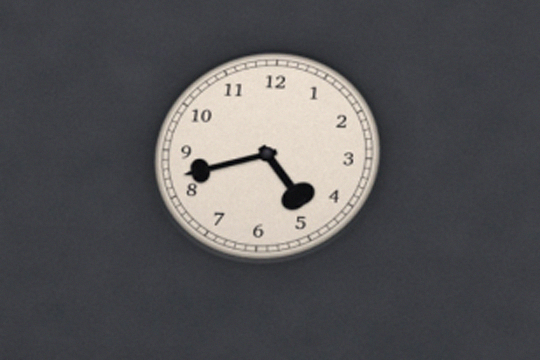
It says 4 h 42 min
